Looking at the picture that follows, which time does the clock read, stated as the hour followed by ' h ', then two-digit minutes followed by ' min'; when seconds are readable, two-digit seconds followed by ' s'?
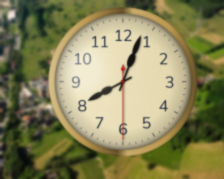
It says 8 h 03 min 30 s
